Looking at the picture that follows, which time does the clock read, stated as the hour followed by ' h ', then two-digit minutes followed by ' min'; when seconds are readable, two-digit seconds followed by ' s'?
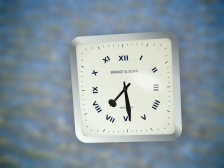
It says 7 h 29 min
